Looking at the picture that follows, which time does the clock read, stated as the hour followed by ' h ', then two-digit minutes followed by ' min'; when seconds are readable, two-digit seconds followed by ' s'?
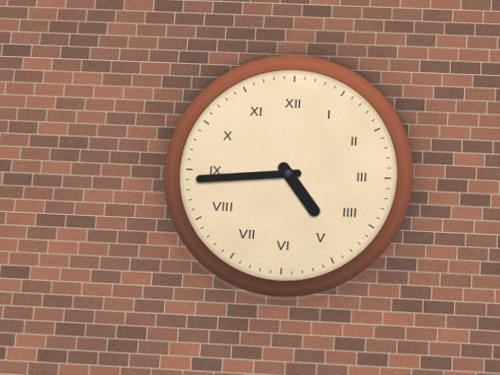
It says 4 h 44 min
